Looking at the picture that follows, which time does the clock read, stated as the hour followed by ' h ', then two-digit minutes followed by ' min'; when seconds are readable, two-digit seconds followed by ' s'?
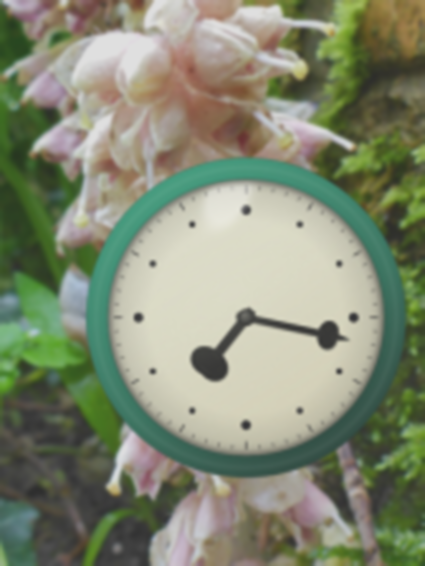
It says 7 h 17 min
